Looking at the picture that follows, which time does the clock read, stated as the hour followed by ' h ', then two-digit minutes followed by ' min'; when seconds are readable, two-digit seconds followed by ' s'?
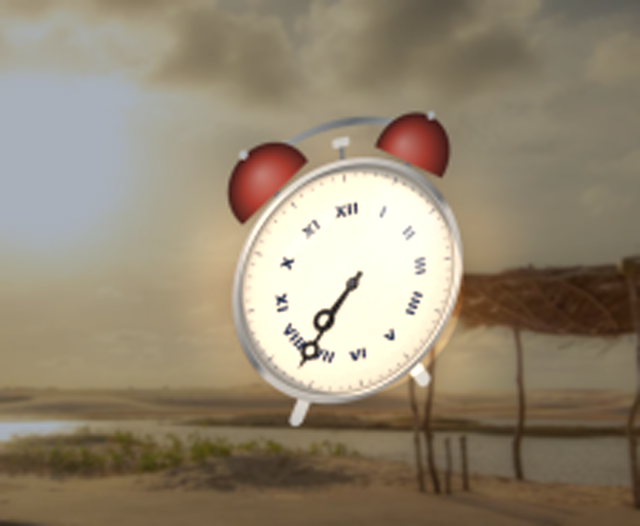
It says 7 h 37 min
